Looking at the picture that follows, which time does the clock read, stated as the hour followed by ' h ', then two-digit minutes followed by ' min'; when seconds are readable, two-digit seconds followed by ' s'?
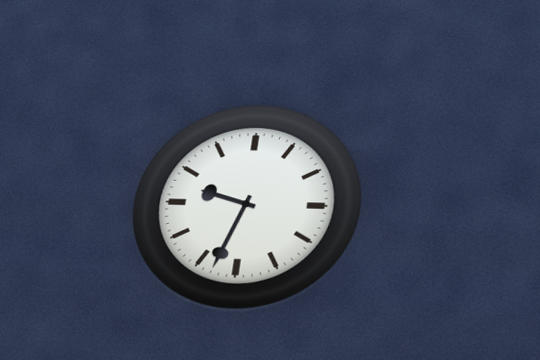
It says 9 h 33 min
